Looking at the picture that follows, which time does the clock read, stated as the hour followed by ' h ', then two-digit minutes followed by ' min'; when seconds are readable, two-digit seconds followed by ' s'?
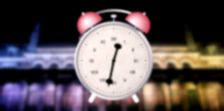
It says 12 h 32 min
